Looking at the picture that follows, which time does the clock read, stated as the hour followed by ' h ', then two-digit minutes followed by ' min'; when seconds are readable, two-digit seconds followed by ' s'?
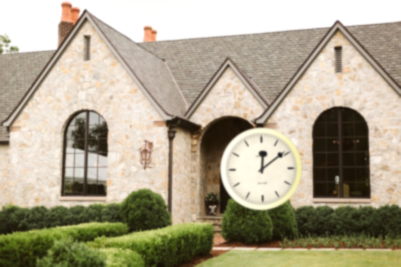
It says 12 h 09 min
